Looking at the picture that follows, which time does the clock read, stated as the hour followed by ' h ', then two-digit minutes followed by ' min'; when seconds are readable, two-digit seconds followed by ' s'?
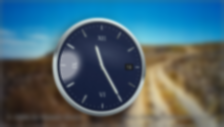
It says 11 h 25 min
